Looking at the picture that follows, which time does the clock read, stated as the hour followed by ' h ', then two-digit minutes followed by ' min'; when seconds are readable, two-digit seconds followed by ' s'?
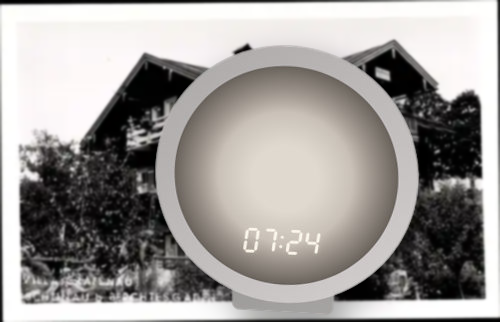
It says 7 h 24 min
